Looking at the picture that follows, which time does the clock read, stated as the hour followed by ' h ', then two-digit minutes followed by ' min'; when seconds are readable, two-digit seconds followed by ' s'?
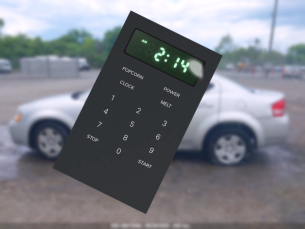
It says 2 h 14 min
